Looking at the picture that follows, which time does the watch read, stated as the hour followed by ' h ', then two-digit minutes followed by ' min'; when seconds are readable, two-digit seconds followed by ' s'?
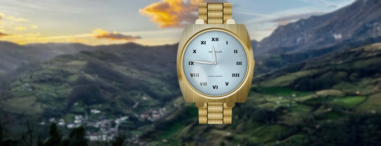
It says 11 h 46 min
